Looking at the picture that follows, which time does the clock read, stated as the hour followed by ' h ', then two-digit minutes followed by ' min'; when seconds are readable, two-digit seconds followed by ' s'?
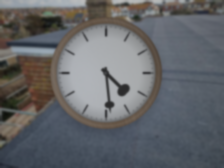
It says 4 h 29 min
